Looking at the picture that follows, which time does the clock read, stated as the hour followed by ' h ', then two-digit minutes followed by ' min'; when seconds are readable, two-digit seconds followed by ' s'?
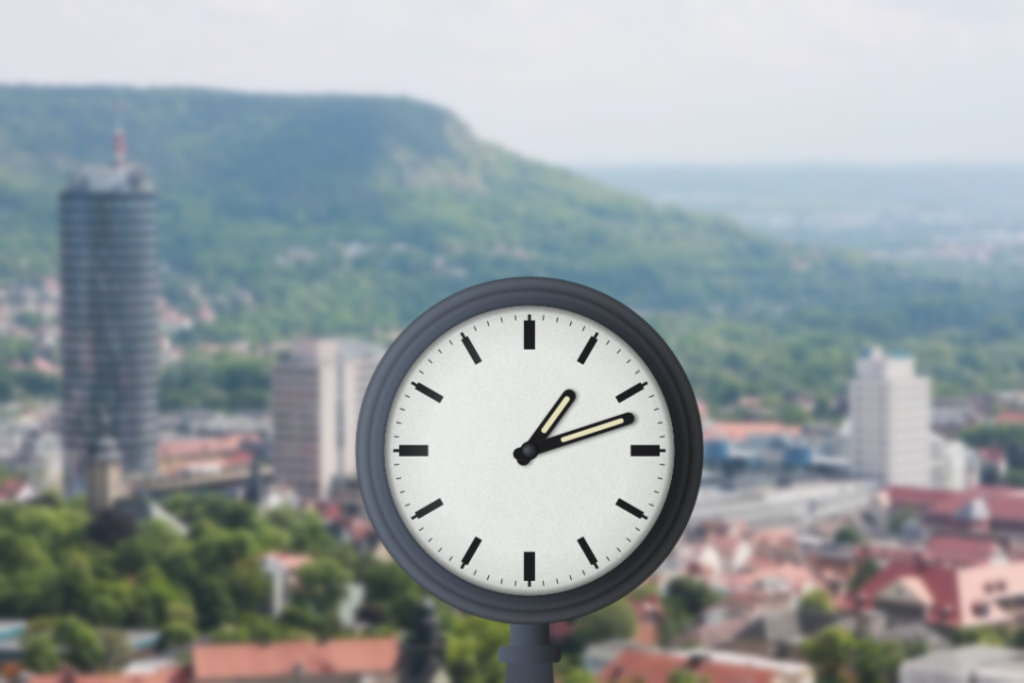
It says 1 h 12 min
